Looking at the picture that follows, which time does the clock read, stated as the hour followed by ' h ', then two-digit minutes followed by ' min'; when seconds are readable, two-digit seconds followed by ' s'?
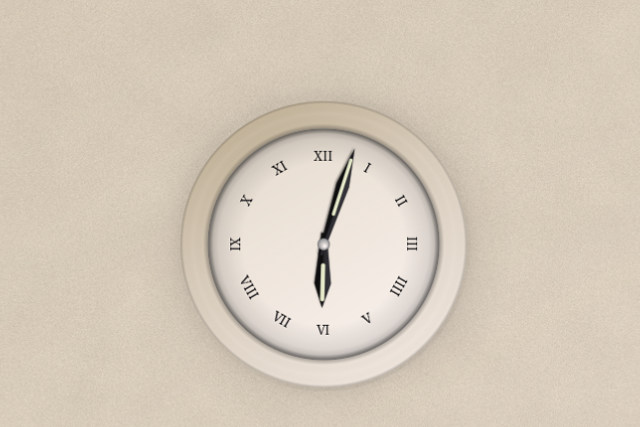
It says 6 h 03 min
